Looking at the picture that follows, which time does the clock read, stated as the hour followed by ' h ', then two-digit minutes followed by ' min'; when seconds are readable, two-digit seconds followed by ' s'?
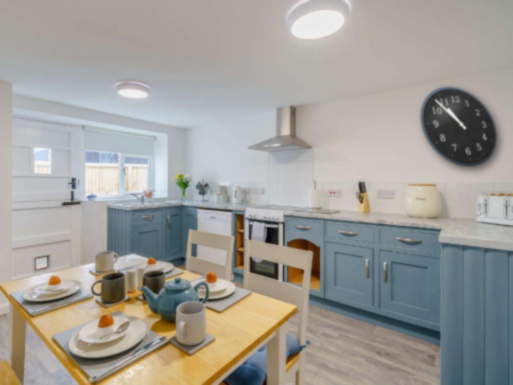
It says 10 h 53 min
